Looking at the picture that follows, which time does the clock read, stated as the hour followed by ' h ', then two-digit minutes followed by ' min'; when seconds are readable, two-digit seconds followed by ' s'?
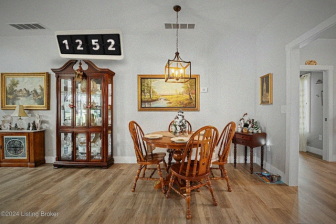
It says 12 h 52 min
